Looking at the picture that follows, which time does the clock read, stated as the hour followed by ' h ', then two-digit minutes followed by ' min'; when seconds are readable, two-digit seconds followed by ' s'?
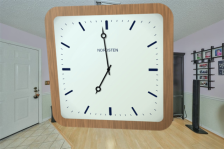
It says 6 h 59 min
